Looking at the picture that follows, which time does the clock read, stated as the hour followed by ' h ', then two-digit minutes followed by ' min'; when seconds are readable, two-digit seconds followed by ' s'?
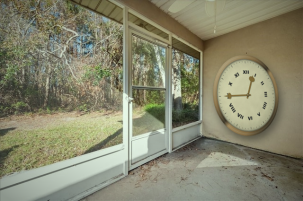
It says 12 h 45 min
